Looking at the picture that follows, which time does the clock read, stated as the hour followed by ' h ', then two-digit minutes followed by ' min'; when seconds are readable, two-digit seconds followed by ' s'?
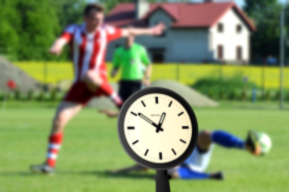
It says 12 h 51 min
